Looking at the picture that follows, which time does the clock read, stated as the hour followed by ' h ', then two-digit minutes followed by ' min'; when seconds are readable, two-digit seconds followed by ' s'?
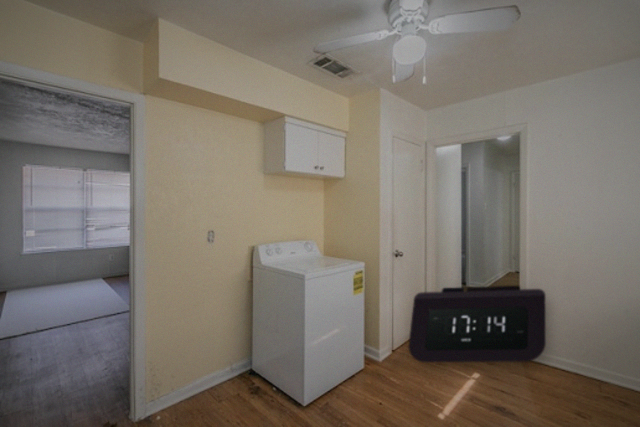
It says 17 h 14 min
